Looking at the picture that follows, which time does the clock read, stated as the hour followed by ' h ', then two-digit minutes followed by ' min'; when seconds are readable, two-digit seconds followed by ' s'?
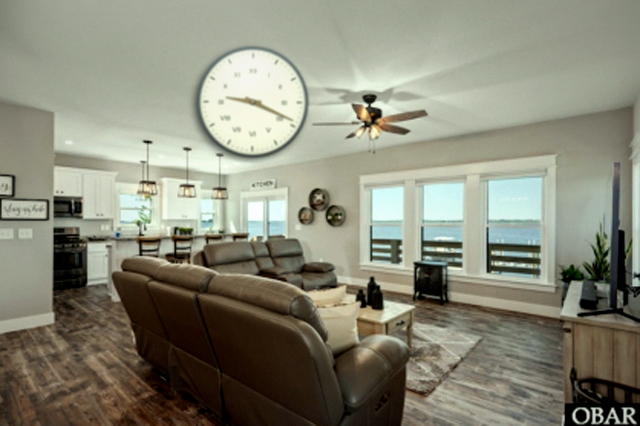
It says 9 h 19 min
